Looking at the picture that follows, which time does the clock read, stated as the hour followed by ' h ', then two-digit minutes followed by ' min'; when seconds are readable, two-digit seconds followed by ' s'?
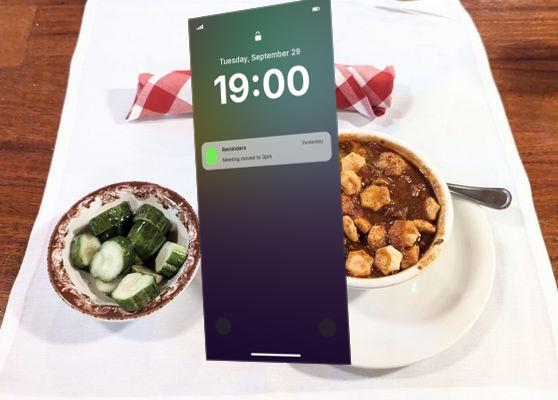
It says 19 h 00 min
